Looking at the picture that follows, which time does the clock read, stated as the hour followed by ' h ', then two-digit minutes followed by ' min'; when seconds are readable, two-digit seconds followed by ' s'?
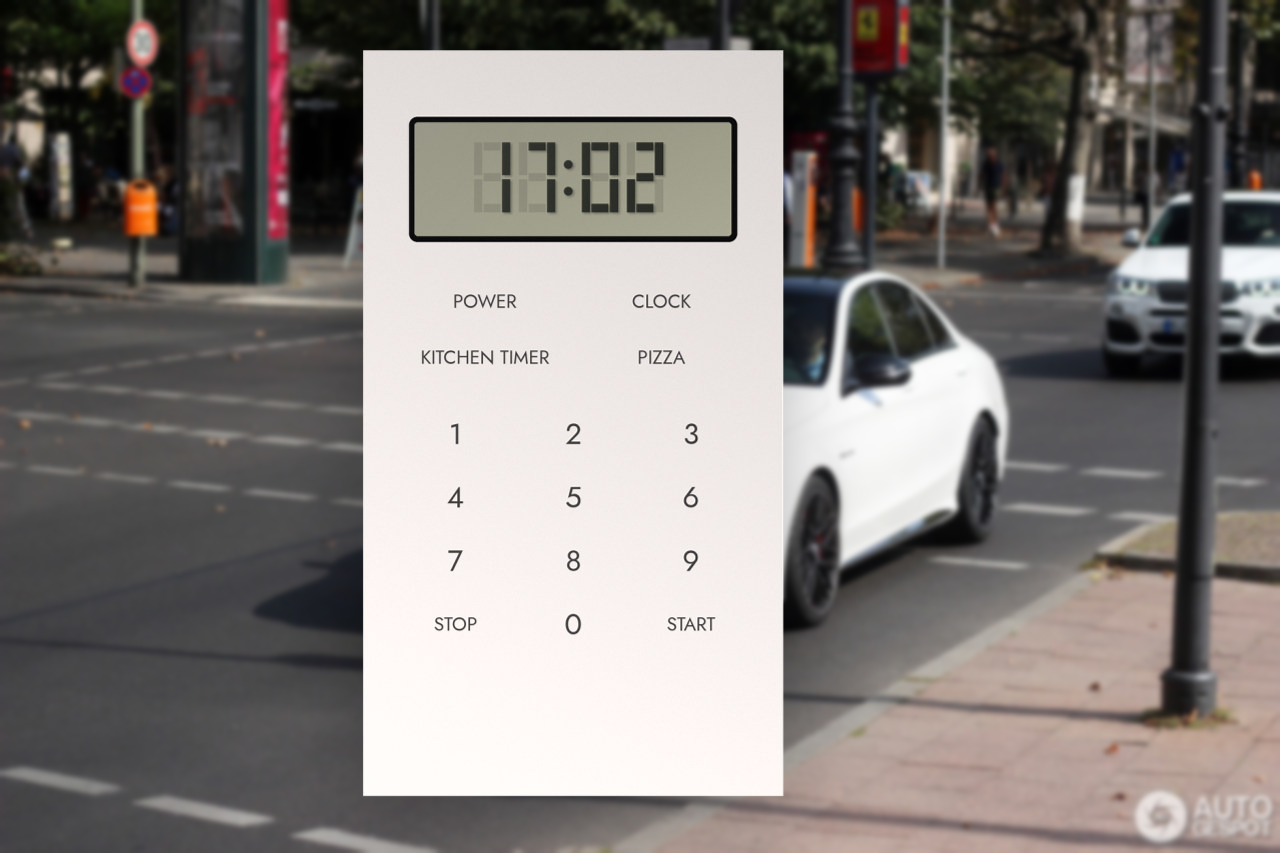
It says 17 h 02 min
